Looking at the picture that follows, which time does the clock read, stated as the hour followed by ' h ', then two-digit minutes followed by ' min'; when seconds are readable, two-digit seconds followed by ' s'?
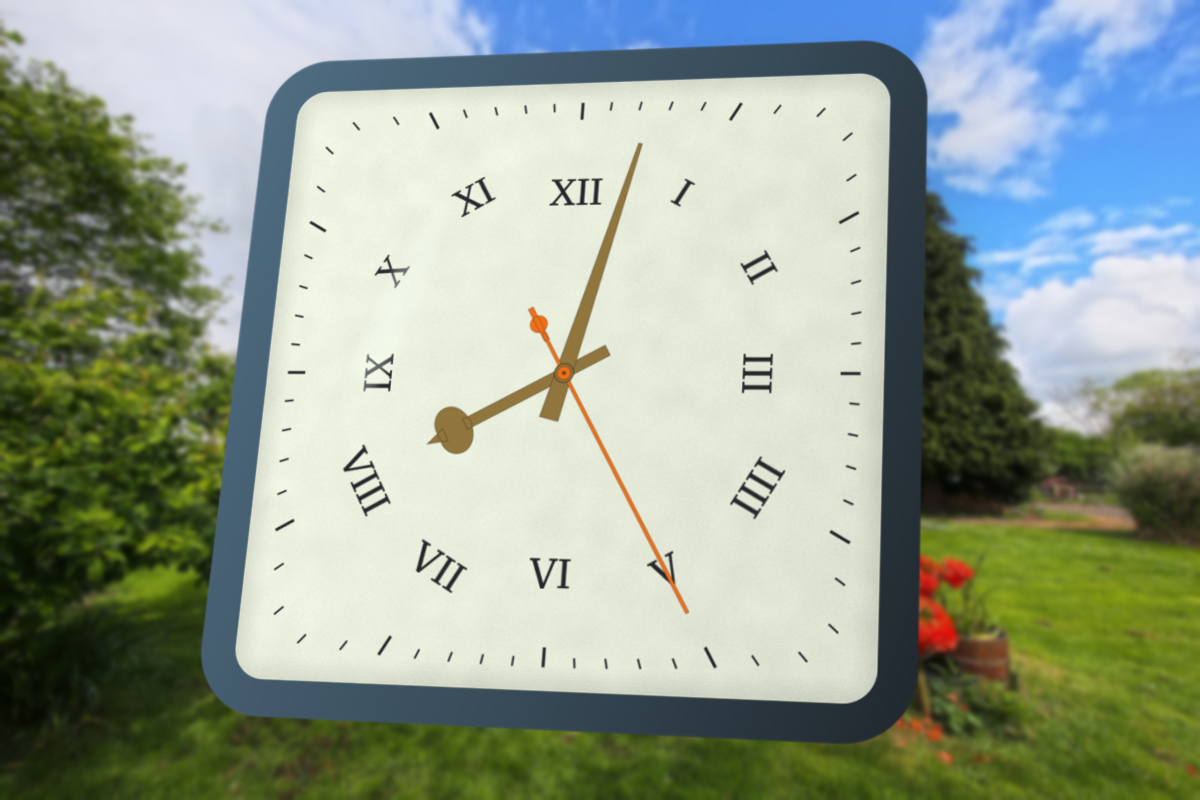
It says 8 h 02 min 25 s
